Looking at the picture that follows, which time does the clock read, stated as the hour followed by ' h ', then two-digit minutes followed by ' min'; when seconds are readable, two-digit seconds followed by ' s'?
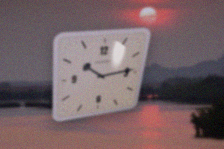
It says 10 h 14 min
